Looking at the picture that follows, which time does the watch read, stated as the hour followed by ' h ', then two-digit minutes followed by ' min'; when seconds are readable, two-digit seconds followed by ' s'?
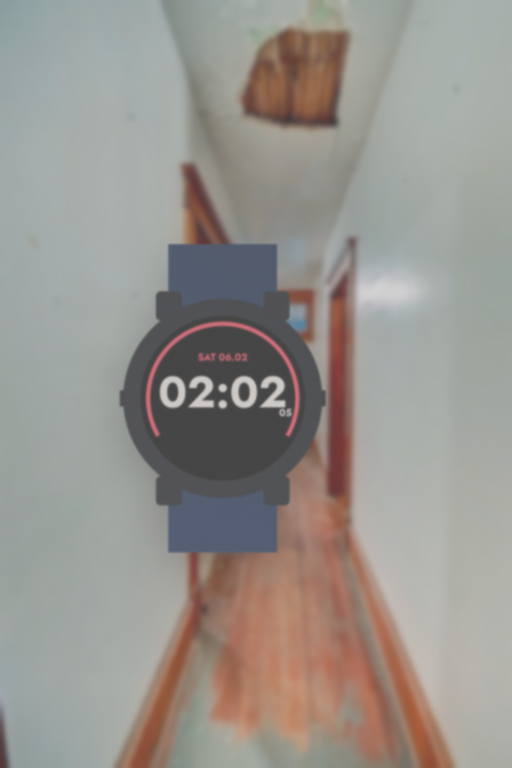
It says 2 h 02 min
